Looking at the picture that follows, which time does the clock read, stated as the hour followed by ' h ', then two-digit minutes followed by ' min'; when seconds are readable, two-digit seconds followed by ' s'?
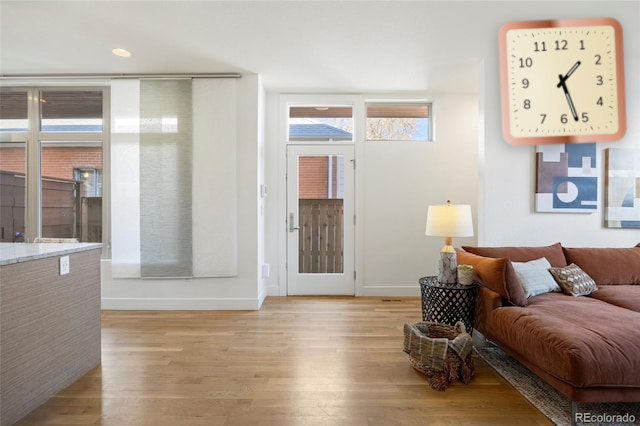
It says 1 h 27 min
